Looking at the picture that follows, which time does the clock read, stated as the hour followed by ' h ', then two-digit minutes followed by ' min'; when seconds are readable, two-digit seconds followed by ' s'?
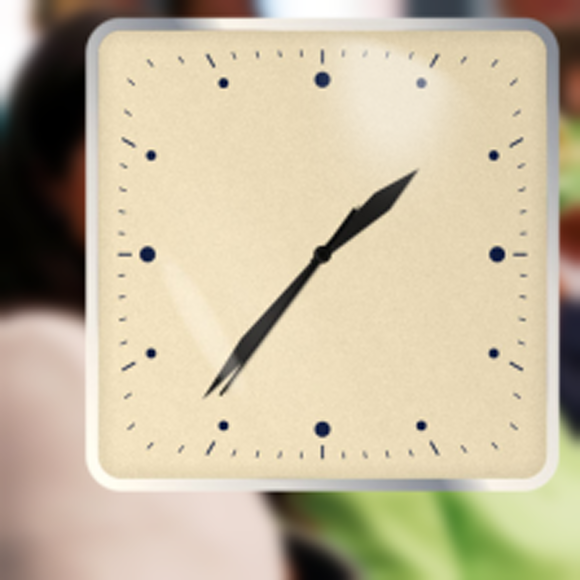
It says 1 h 36 min 36 s
